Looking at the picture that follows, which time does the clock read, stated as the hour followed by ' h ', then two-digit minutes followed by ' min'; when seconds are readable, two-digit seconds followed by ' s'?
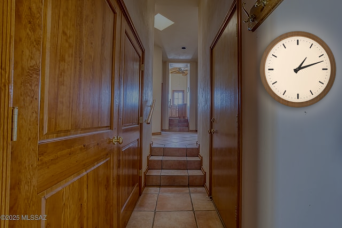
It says 1 h 12 min
